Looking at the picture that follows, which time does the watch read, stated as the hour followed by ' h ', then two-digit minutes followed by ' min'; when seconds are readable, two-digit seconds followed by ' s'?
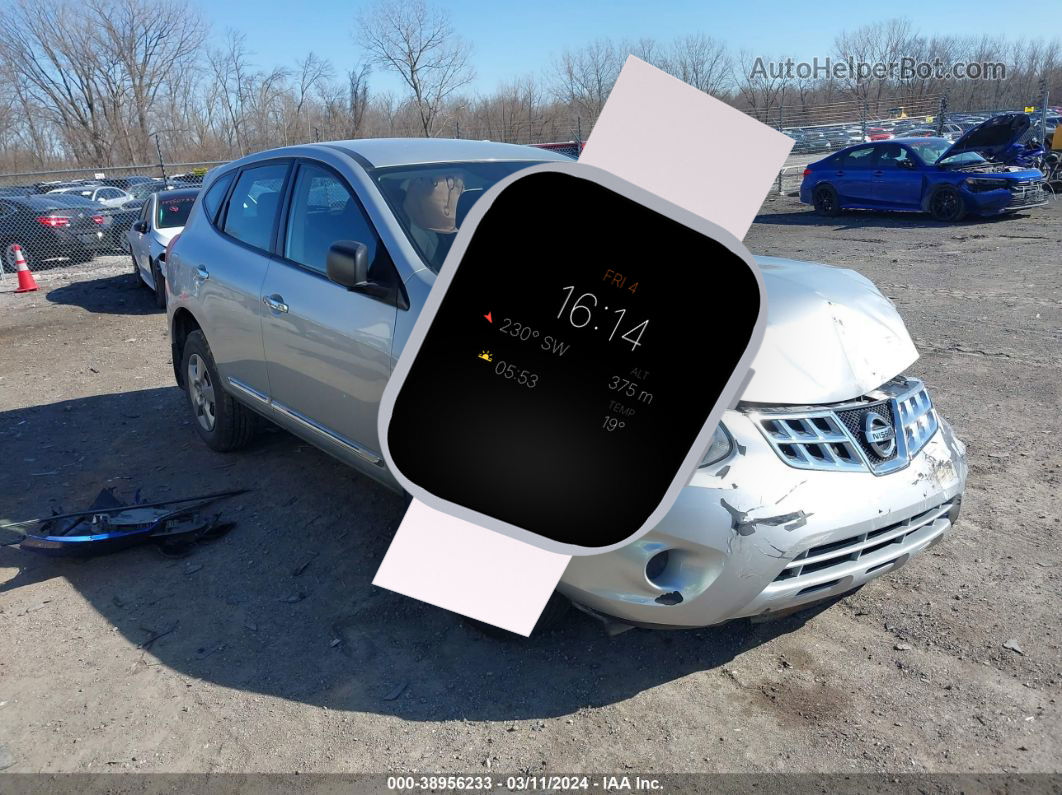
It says 16 h 14 min
